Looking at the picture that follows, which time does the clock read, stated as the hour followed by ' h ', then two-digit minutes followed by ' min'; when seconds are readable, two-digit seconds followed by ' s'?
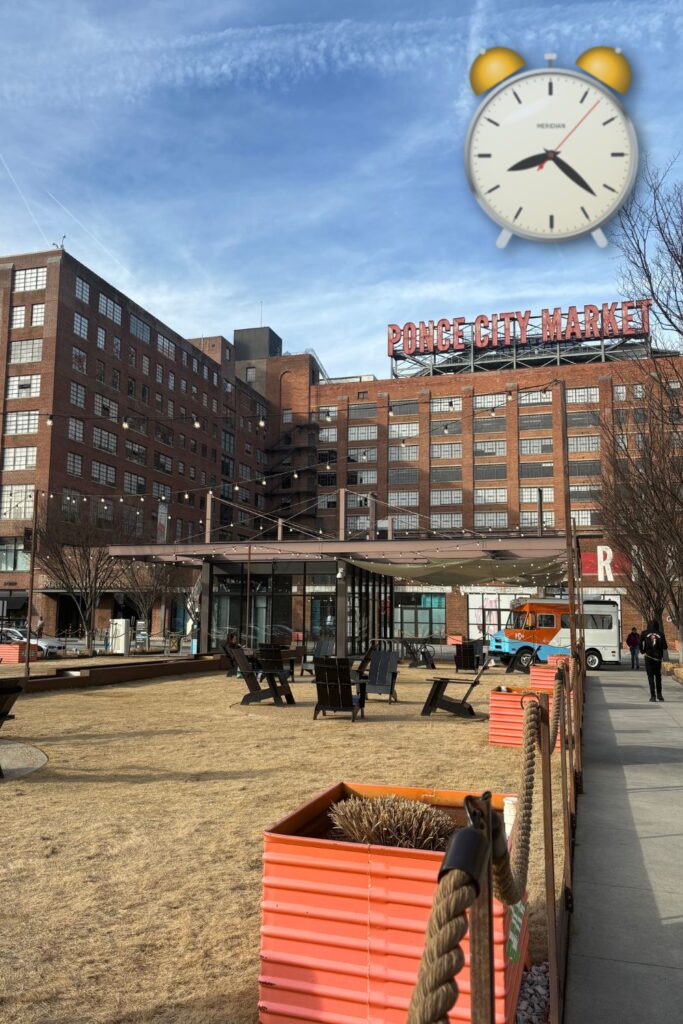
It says 8 h 22 min 07 s
